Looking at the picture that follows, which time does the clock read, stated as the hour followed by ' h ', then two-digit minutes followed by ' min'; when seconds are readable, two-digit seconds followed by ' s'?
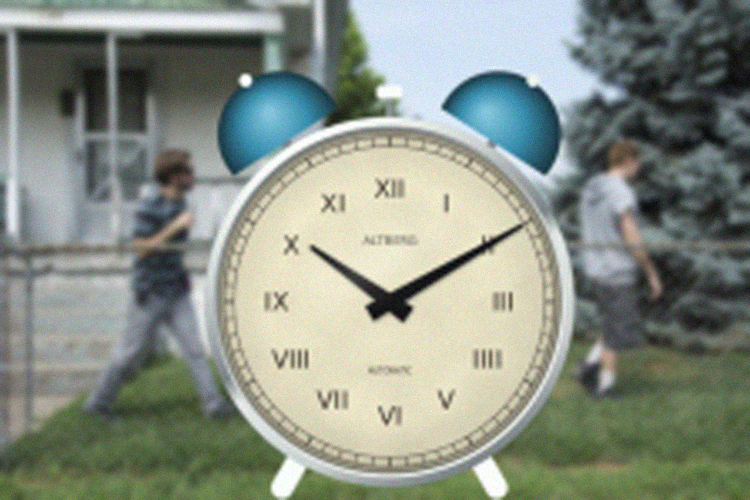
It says 10 h 10 min
